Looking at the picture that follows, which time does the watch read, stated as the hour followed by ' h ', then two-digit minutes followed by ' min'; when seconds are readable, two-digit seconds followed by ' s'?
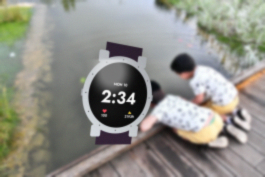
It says 2 h 34 min
